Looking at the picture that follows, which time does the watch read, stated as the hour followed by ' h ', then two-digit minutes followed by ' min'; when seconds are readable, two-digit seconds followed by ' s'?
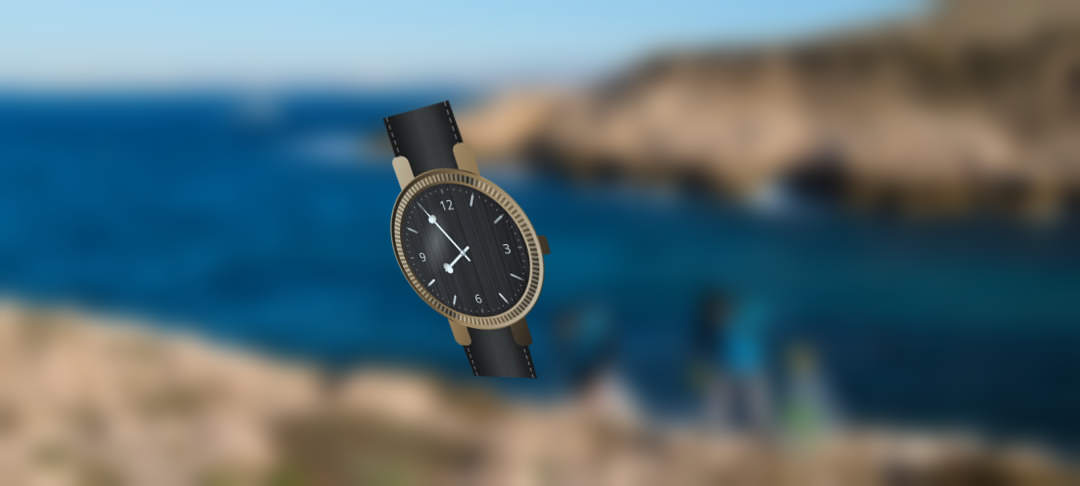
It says 7 h 55 min
